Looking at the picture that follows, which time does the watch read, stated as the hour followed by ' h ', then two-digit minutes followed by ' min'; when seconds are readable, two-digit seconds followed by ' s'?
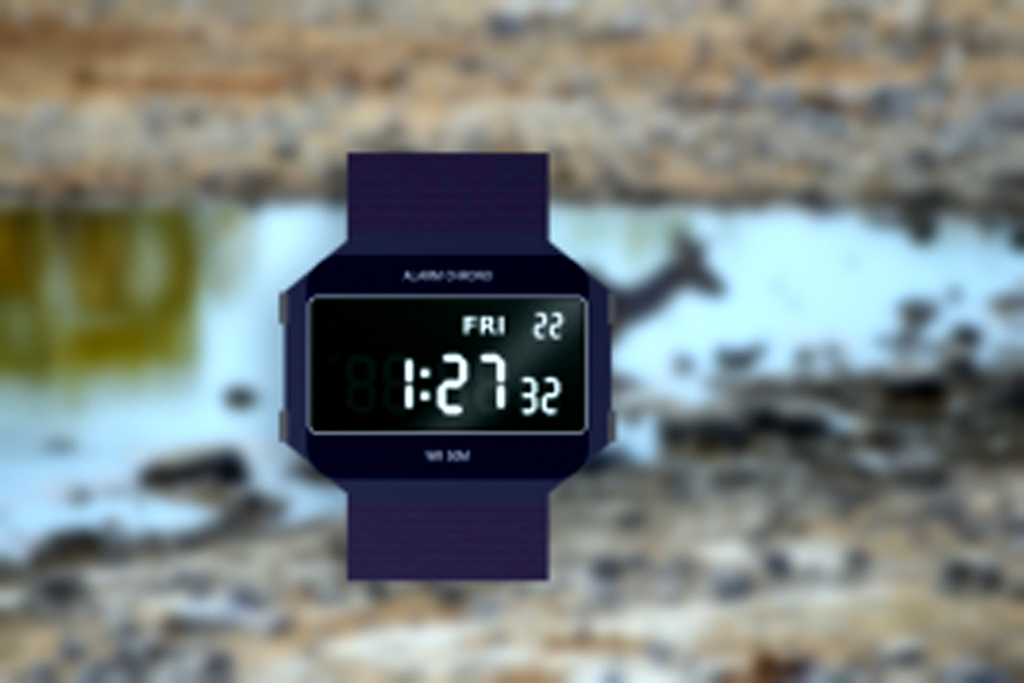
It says 1 h 27 min 32 s
